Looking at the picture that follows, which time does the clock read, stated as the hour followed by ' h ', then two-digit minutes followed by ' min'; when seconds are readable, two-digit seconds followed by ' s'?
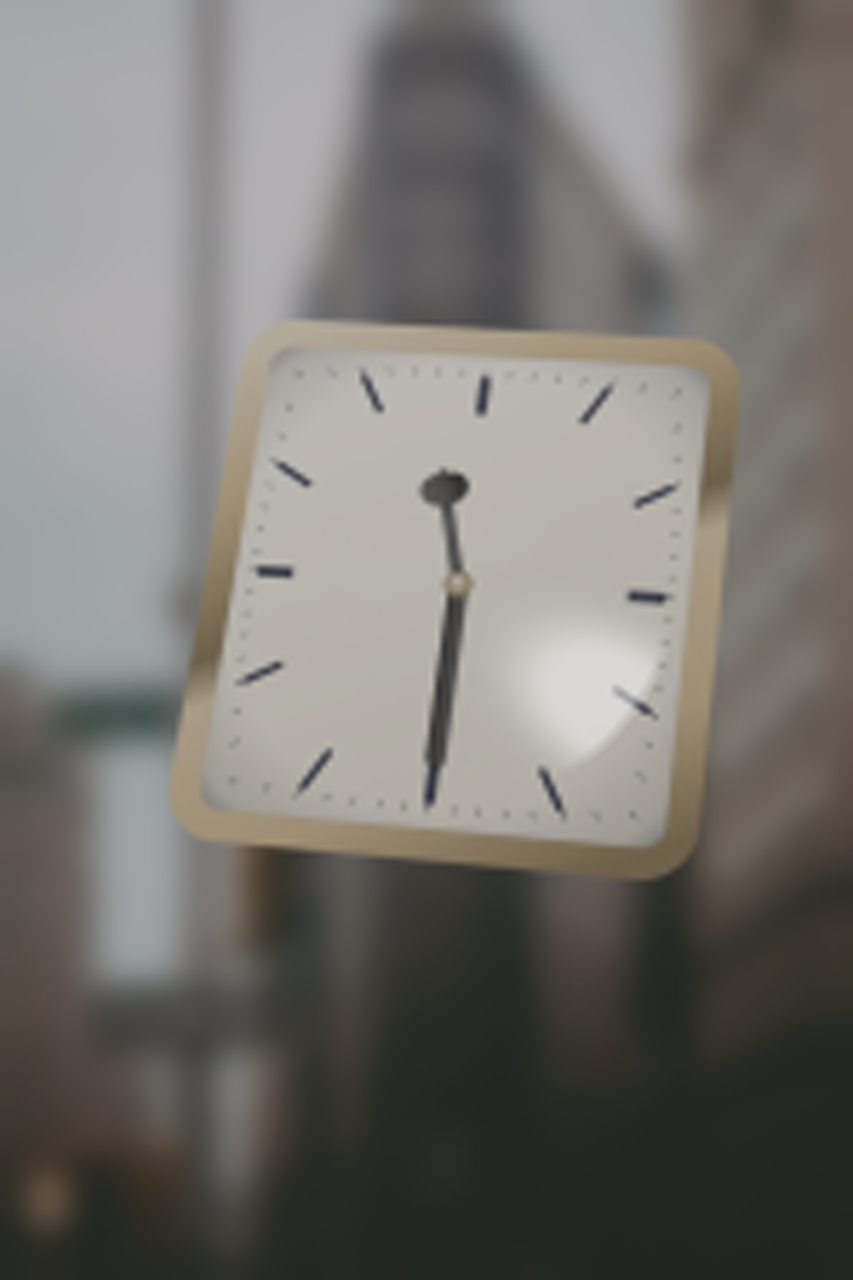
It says 11 h 30 min
